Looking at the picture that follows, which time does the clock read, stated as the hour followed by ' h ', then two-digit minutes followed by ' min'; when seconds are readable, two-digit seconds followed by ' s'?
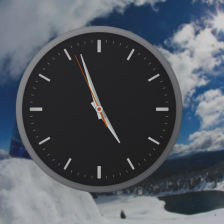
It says 4 h 56 min 56 s
